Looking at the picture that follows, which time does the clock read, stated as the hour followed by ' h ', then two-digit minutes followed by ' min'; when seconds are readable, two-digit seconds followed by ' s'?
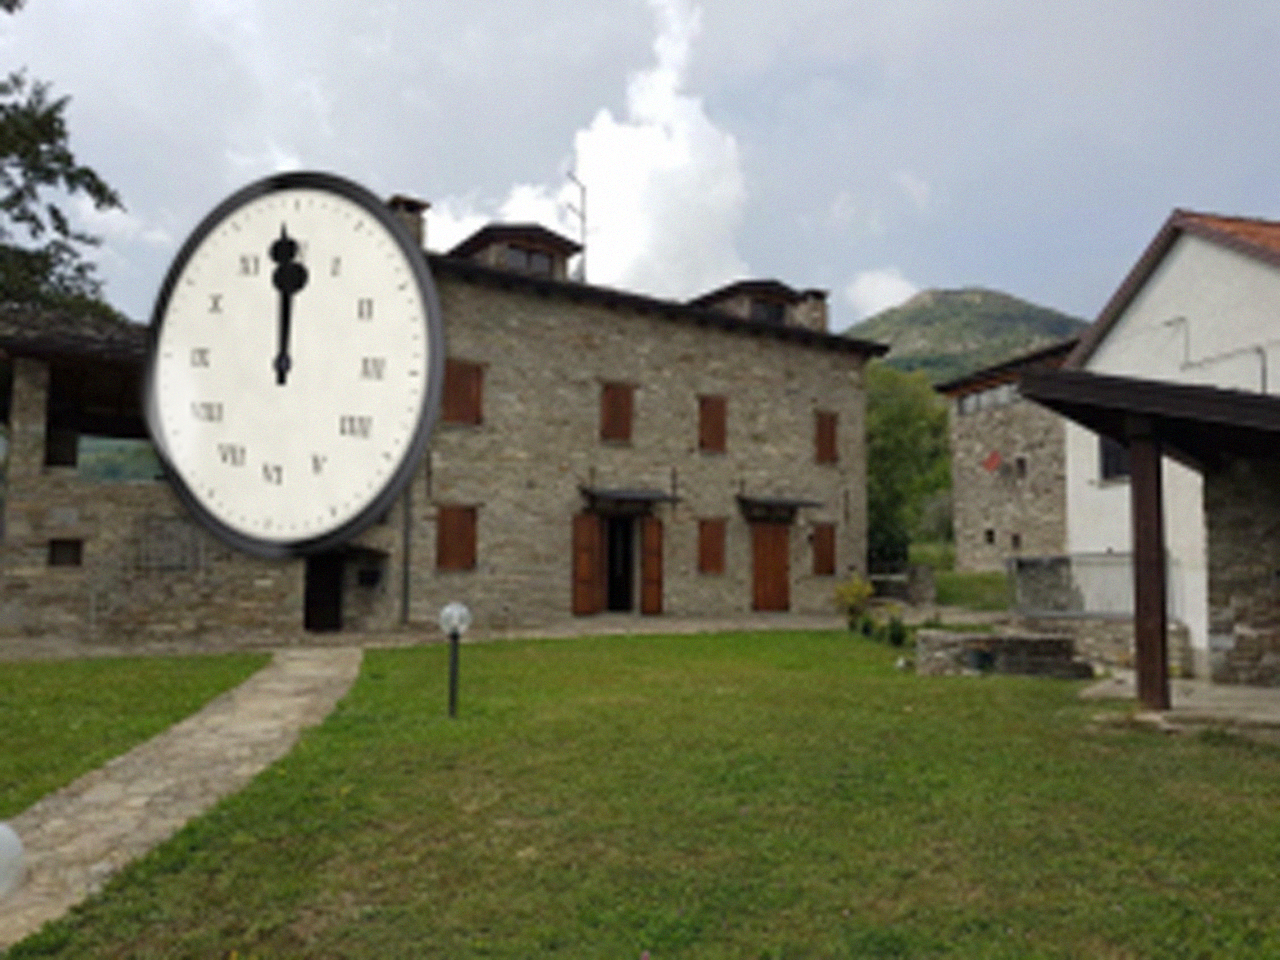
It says 11 h 59 min
